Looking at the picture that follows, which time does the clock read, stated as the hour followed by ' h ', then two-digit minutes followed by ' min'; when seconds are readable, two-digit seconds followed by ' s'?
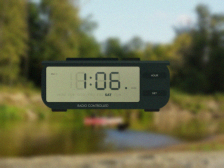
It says 1 h 06 min
